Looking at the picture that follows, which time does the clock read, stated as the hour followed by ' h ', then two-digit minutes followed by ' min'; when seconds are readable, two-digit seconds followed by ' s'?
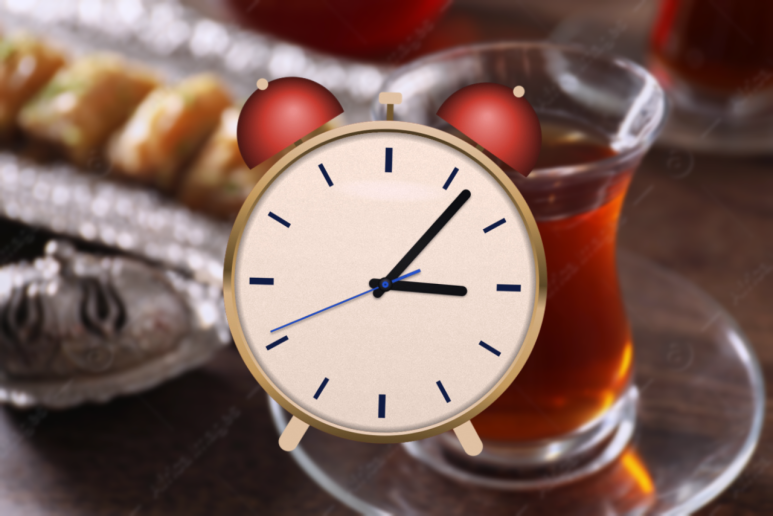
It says 3 h 06 min 41 s
